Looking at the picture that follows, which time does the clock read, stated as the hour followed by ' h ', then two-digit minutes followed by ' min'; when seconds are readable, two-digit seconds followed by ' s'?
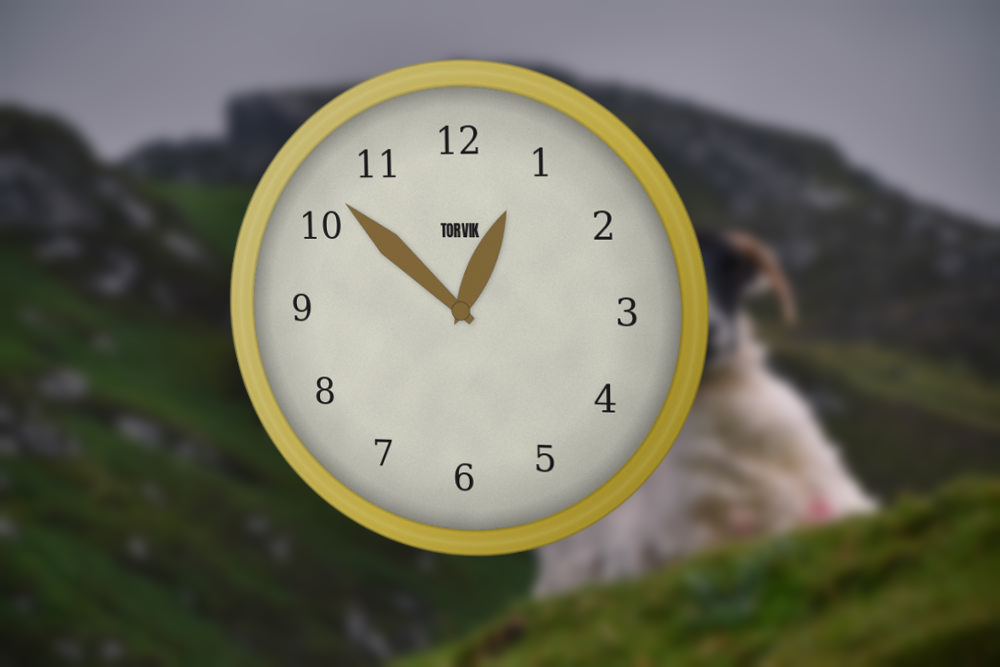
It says 12 h 52 min
